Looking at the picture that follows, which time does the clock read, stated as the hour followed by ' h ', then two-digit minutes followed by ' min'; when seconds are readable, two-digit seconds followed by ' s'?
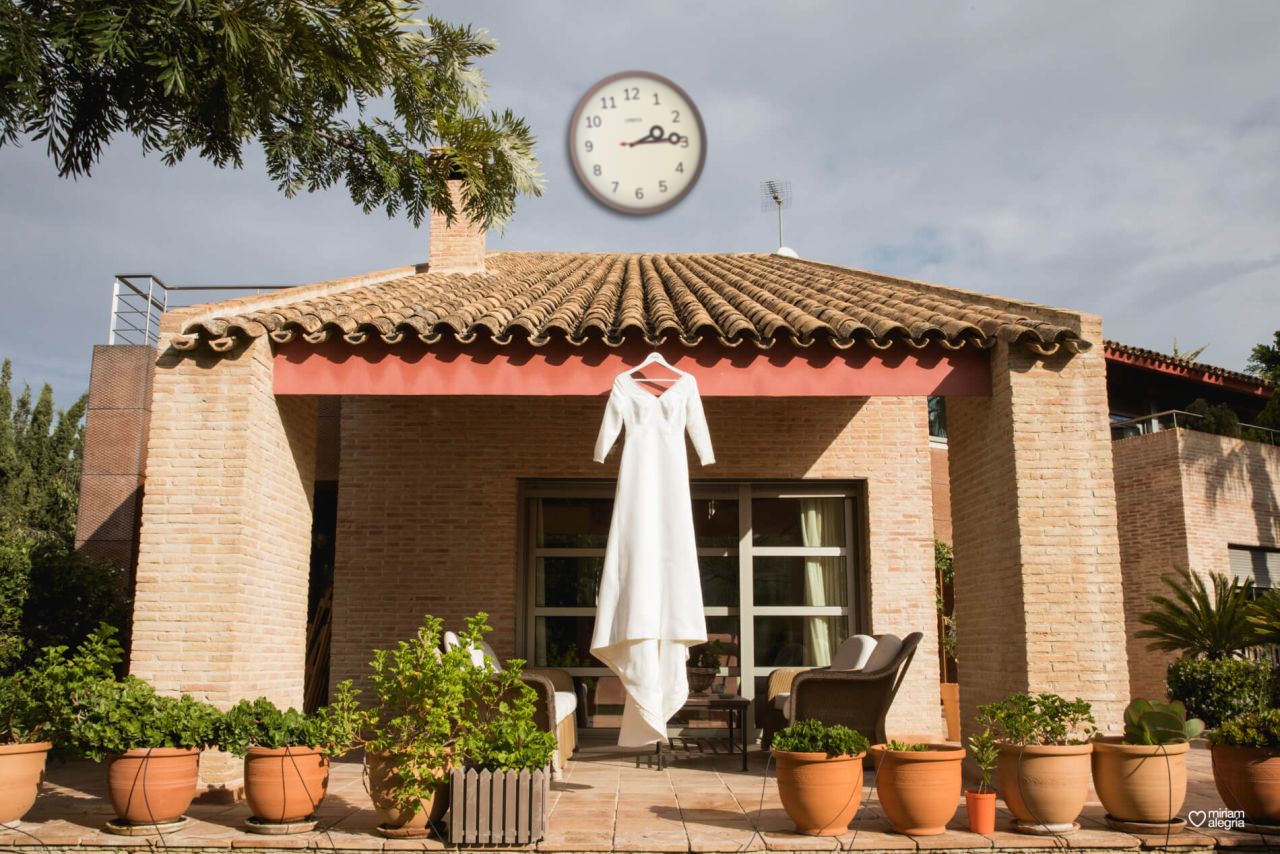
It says 2 h 14 min 15 s
